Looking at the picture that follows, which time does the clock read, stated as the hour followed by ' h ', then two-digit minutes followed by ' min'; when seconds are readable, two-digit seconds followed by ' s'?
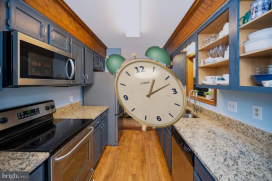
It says 1 h 12 min
